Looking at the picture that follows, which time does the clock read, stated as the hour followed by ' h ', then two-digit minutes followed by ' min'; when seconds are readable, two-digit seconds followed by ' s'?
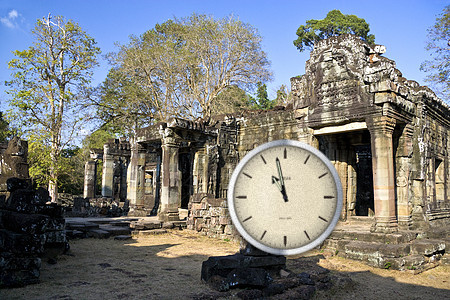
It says 10 h 58 min
